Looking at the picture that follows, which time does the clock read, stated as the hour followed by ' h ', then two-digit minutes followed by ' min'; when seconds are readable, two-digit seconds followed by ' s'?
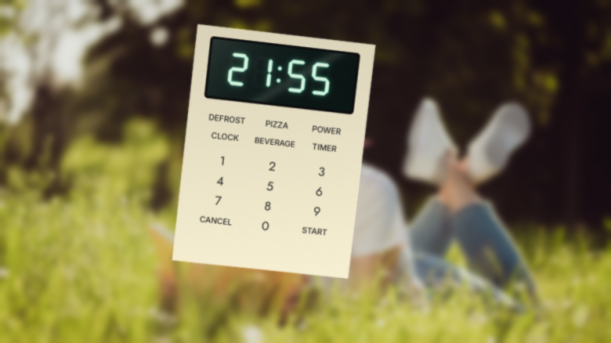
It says 21 h 55 min
